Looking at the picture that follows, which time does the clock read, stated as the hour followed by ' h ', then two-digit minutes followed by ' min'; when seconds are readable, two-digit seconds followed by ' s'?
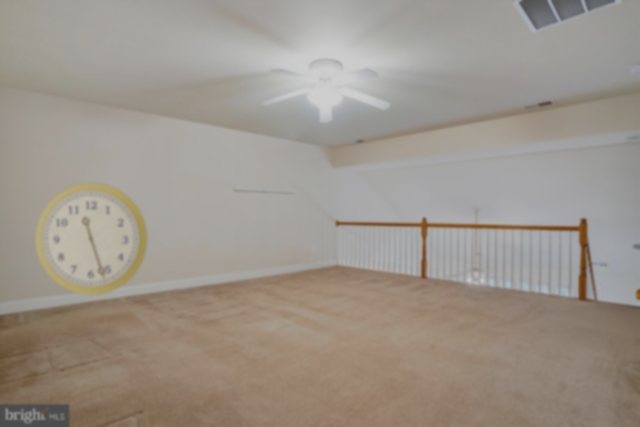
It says 11 h 27 min
